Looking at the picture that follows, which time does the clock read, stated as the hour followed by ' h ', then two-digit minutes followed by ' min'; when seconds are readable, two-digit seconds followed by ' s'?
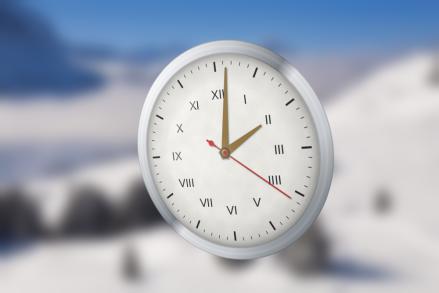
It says 2 h 01 min 21 s
